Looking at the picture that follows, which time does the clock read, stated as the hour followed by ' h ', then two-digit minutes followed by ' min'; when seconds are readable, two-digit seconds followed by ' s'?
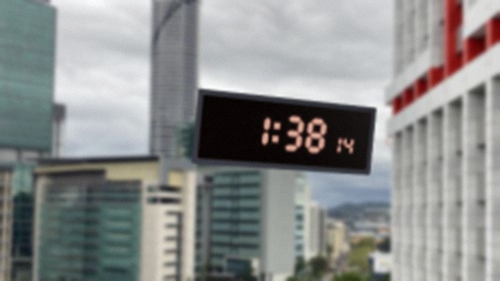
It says 1 h 38 min 14 s
